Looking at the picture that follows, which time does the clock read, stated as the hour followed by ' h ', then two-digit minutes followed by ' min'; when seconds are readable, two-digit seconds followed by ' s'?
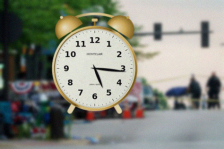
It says 5 h 16 min
